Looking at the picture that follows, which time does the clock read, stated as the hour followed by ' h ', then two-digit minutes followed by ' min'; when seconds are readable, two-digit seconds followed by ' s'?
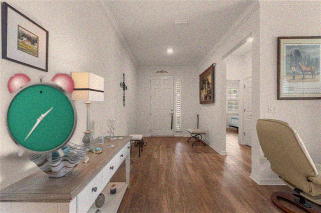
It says 1 h 36 min
